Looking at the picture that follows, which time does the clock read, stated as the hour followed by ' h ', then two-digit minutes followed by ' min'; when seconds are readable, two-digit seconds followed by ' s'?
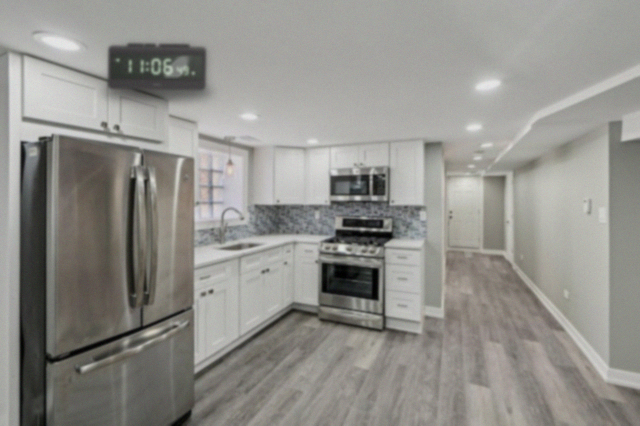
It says 11 h 06 min
